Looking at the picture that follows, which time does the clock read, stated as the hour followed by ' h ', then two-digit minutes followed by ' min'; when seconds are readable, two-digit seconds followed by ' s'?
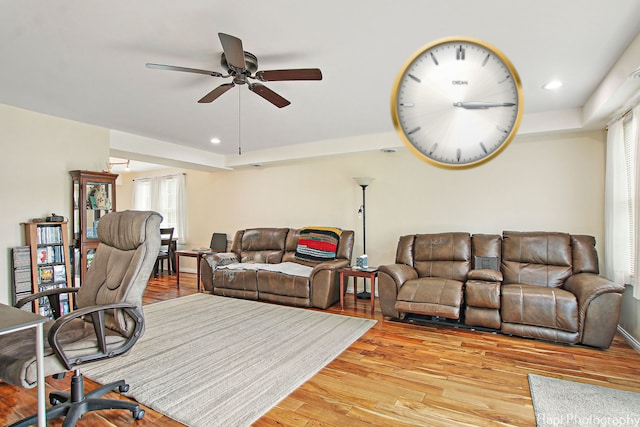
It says 3 h 15 min
